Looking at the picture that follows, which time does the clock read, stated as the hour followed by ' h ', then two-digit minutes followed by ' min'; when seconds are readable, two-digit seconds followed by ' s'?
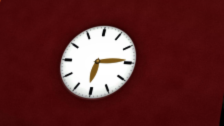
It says 6 h 14 min
